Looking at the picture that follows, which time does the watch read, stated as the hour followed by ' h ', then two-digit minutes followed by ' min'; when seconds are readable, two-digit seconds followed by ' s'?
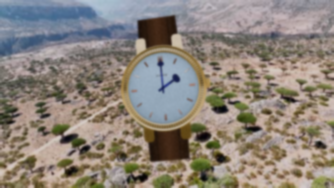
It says 2 h 00 min
